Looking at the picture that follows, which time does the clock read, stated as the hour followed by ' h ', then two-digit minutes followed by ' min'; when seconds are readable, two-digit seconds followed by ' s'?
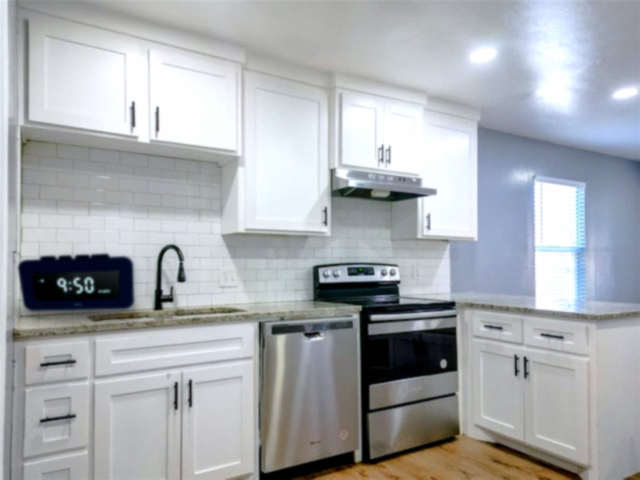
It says 9 h 50 min
